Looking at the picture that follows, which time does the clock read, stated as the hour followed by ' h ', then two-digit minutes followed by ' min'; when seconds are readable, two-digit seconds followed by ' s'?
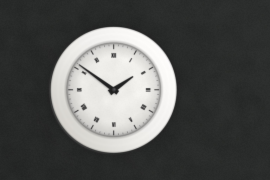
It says 1 h 51 min
